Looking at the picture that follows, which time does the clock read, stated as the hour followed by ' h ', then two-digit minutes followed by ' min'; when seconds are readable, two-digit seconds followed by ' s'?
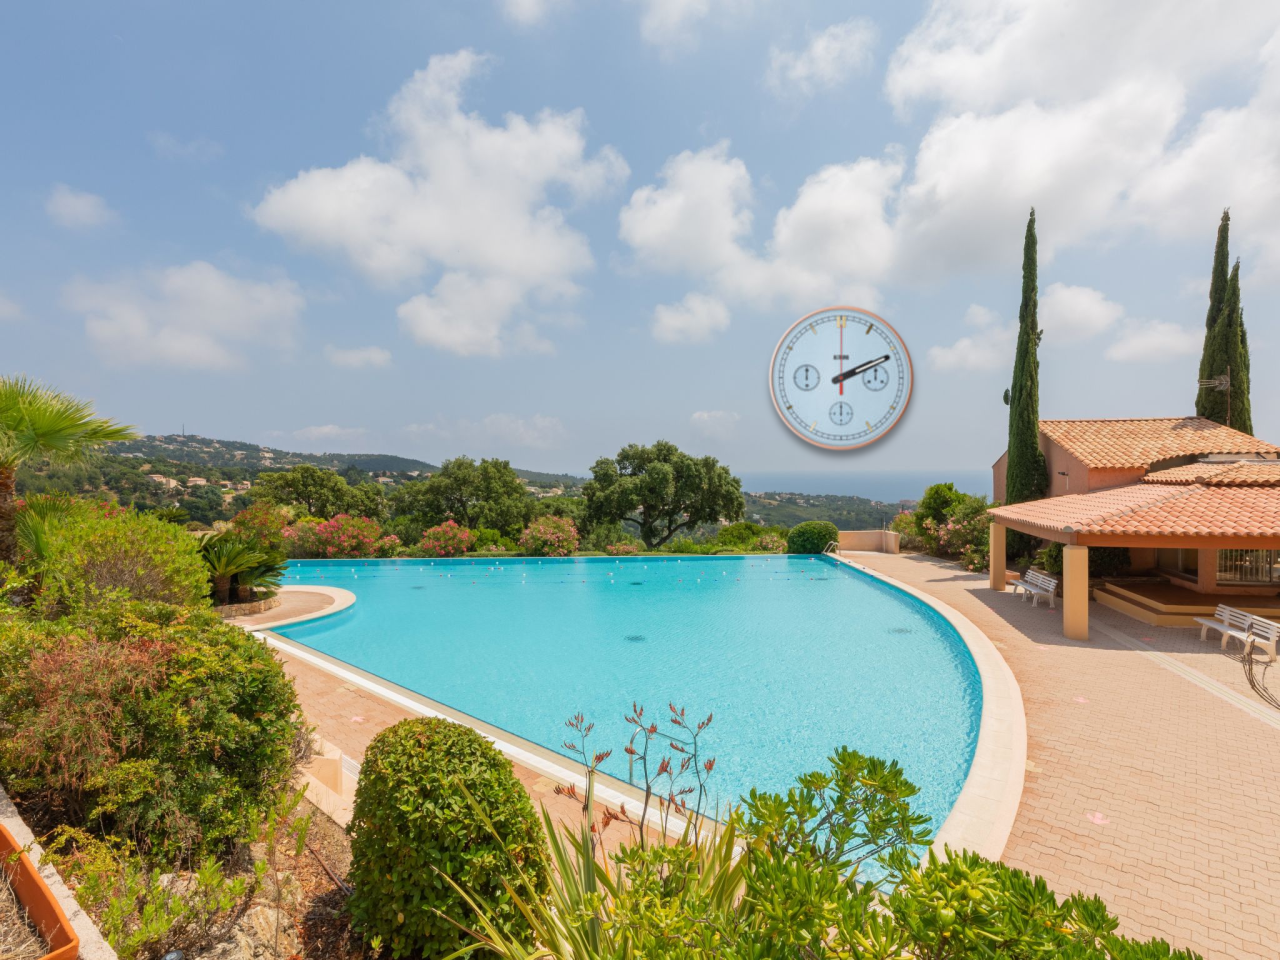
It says 2 h 11 min
